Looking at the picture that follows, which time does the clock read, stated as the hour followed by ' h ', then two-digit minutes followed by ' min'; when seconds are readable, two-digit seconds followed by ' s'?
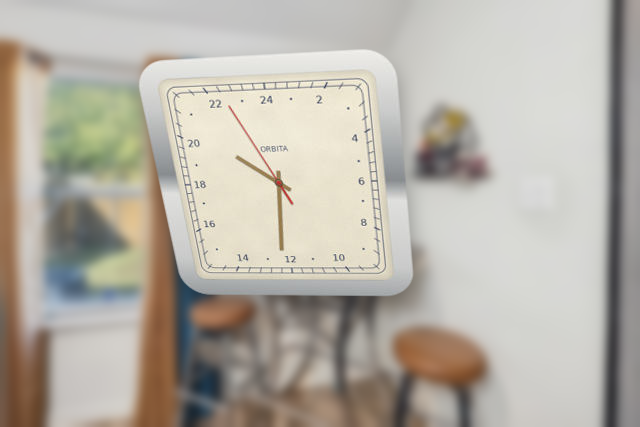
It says 20 h 30 min 56 s
